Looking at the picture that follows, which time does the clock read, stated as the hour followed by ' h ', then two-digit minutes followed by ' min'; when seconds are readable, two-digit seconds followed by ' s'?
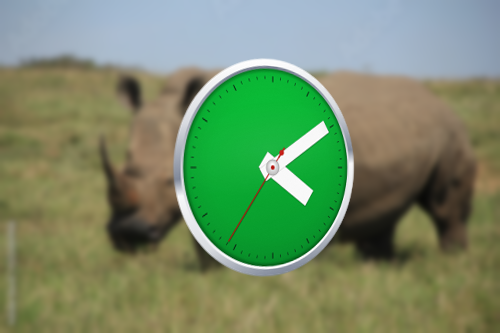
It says 4 h 09 min 36 s
